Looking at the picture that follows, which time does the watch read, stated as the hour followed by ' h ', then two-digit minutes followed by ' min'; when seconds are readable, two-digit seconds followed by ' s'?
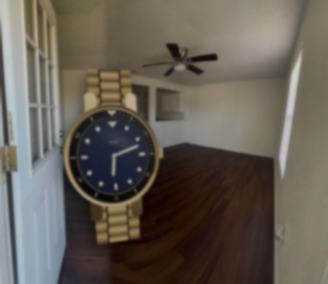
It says 6 h 12 min
